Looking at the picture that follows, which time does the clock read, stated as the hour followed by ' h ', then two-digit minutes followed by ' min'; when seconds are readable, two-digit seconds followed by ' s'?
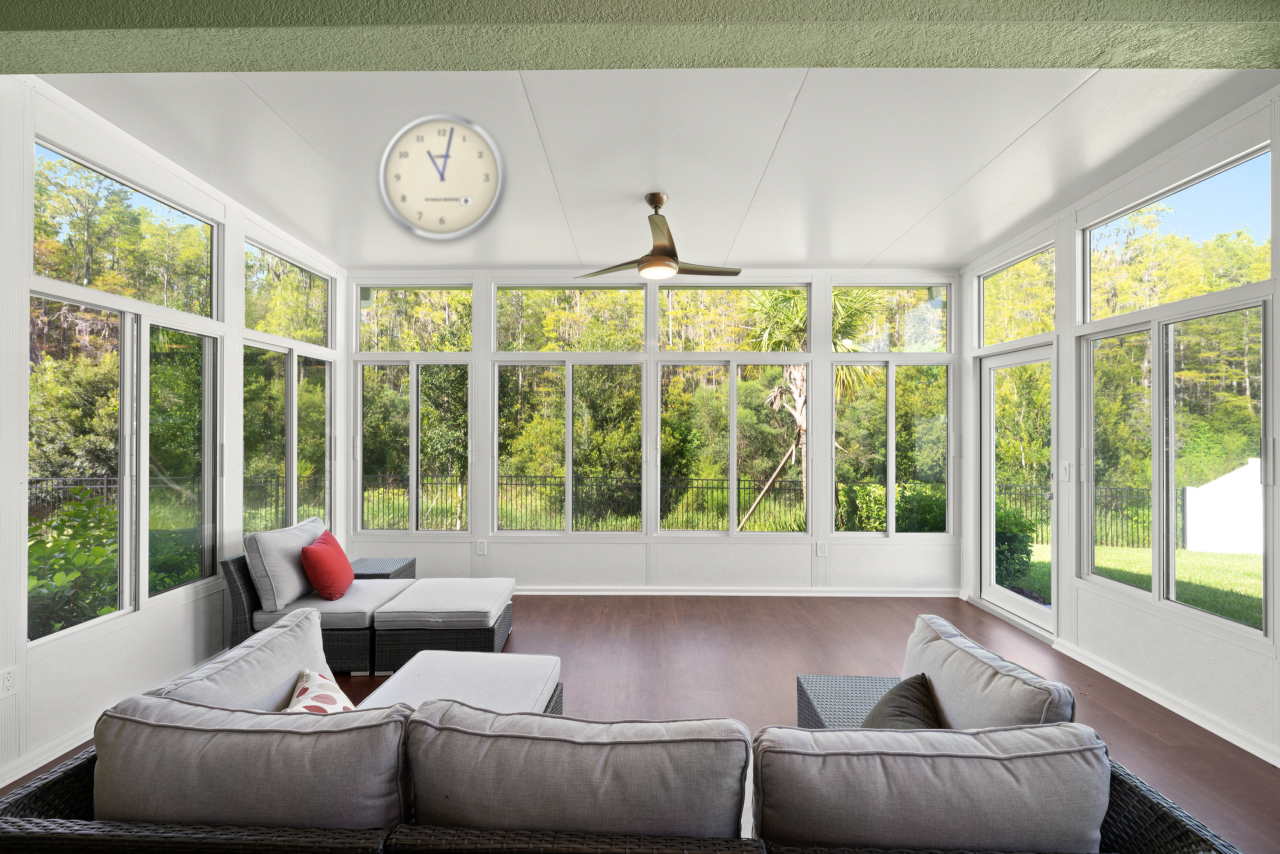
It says 11 h 02 min
